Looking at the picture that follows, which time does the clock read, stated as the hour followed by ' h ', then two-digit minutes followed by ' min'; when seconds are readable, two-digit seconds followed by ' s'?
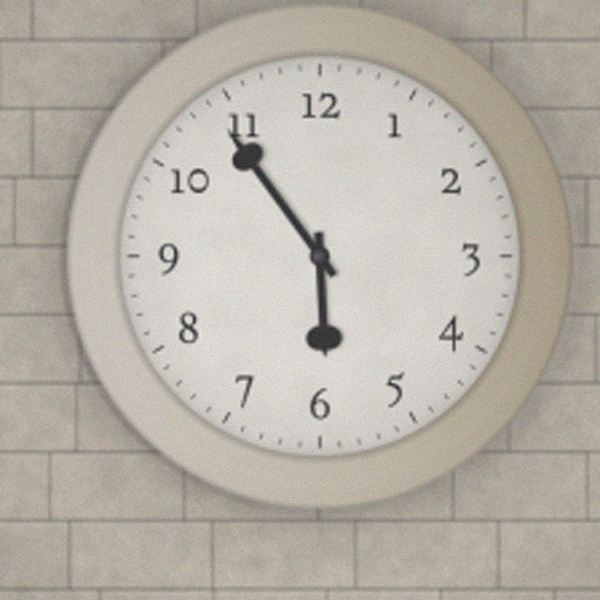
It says 5 h 54 min
